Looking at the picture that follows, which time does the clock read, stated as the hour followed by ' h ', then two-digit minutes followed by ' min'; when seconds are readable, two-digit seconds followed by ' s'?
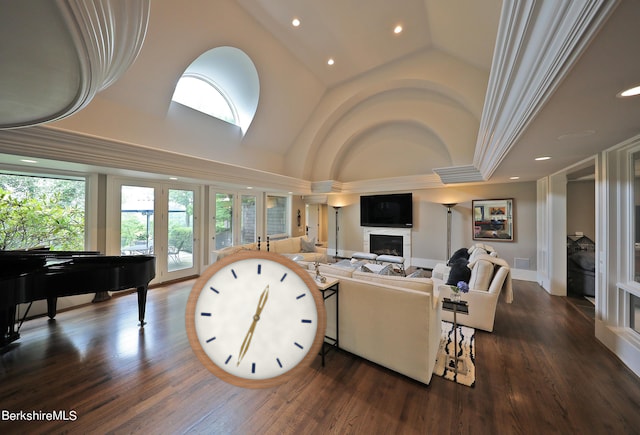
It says 12 h 33 min
